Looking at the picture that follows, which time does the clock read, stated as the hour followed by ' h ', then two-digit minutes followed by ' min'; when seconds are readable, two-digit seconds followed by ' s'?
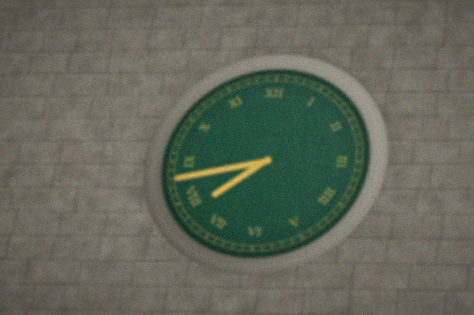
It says 7 h 43 min
